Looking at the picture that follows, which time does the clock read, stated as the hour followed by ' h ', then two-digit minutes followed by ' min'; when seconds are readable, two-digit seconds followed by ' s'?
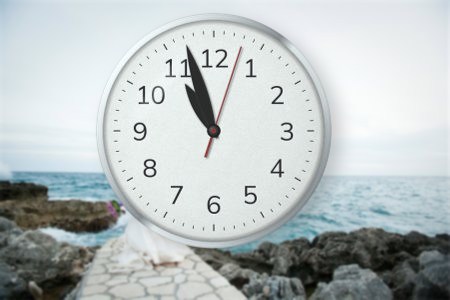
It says 10 h 57 min 03 s
